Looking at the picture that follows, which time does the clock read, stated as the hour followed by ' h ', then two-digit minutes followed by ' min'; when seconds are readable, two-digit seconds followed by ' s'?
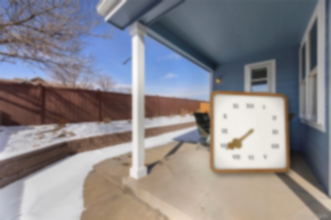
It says 7 h 39 min
